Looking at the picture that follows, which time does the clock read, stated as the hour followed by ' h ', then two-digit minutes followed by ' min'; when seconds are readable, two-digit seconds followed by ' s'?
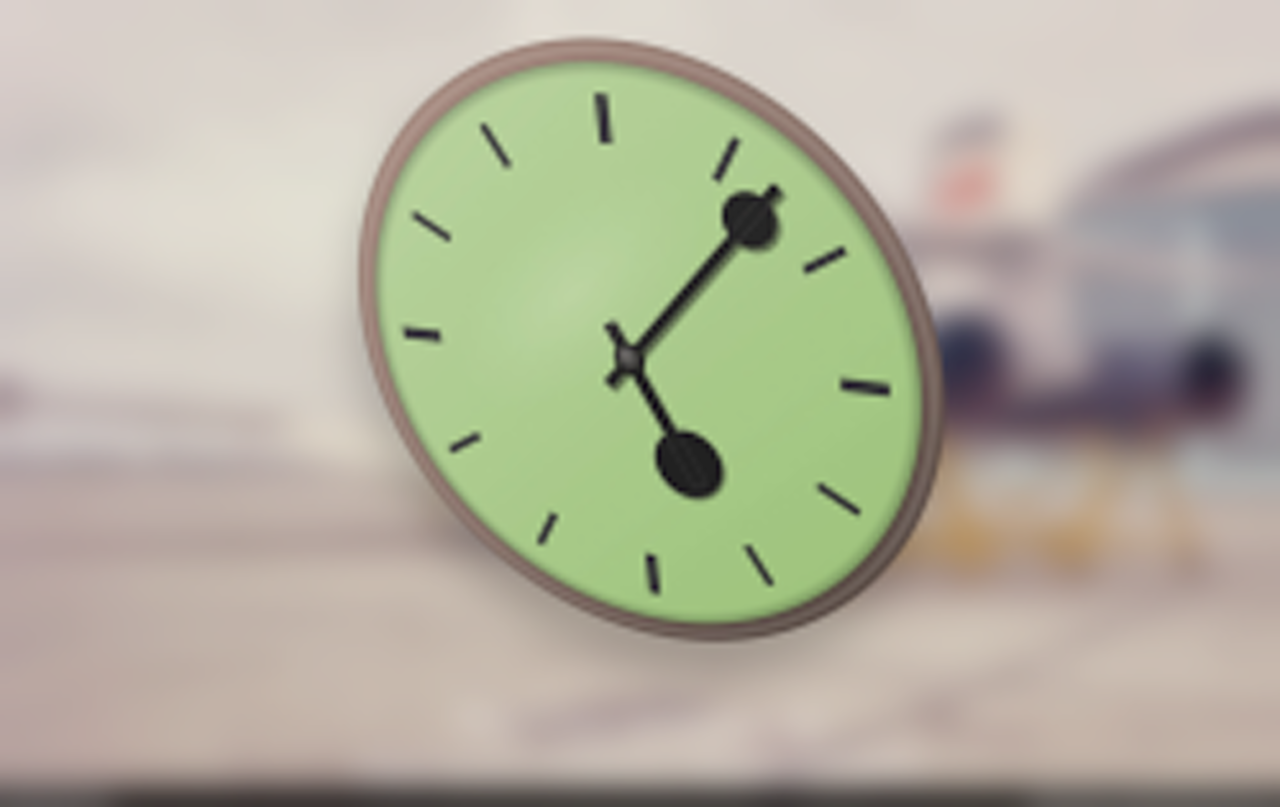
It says 5 h 07 min
